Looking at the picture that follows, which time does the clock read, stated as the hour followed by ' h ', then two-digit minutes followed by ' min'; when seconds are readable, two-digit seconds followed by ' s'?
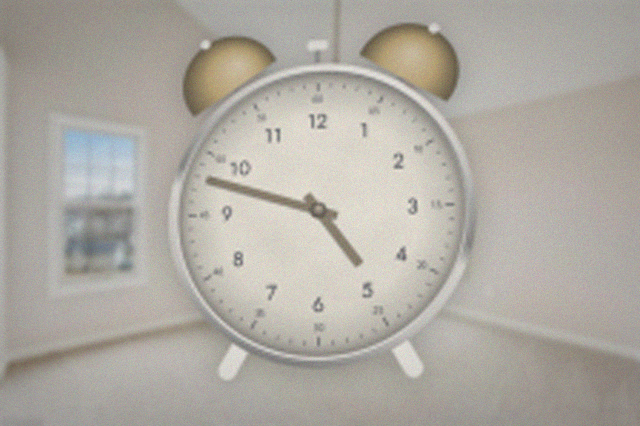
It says 4 h 48 min
